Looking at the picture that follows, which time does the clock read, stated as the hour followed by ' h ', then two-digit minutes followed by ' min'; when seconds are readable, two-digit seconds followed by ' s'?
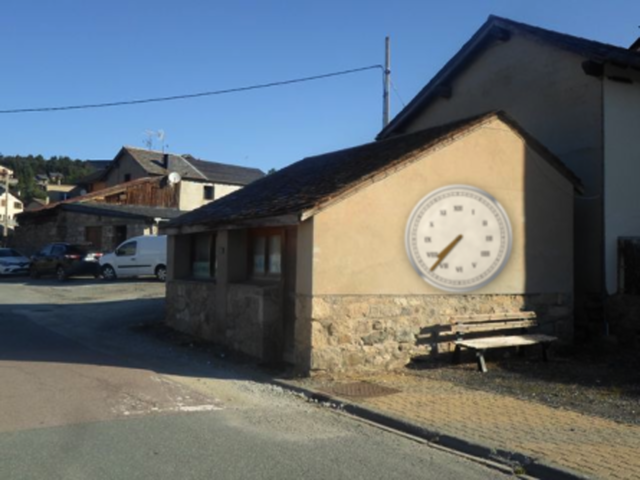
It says 7 h 37 min
